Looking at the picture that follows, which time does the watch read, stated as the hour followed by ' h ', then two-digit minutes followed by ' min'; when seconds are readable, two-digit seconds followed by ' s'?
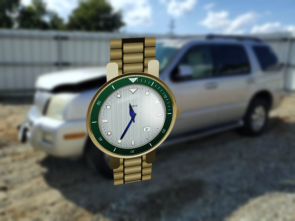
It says 11 h 35 min
